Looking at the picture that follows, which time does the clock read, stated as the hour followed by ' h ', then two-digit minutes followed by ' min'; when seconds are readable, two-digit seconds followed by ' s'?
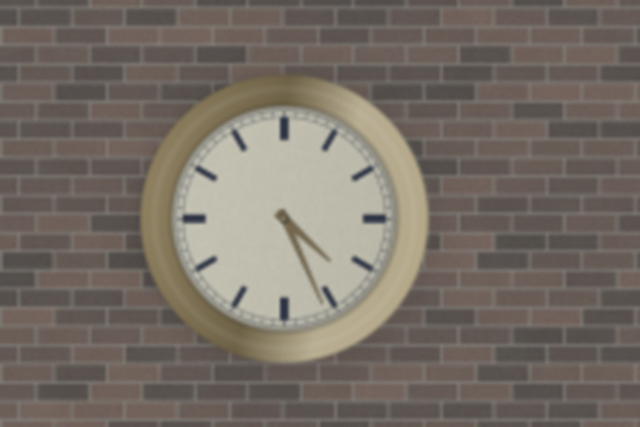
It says 4 h 26 min
